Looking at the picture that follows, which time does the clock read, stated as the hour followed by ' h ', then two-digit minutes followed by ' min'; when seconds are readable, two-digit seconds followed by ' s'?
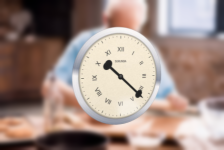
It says 10 h 22 min
